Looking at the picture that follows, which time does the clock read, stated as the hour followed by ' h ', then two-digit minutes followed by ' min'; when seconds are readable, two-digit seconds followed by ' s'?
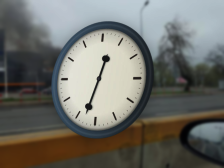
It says 12 h 33 min
